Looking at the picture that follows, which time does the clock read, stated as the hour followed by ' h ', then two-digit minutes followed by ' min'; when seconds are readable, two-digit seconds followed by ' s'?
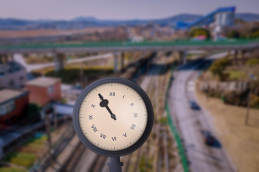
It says 10 h 55 min
